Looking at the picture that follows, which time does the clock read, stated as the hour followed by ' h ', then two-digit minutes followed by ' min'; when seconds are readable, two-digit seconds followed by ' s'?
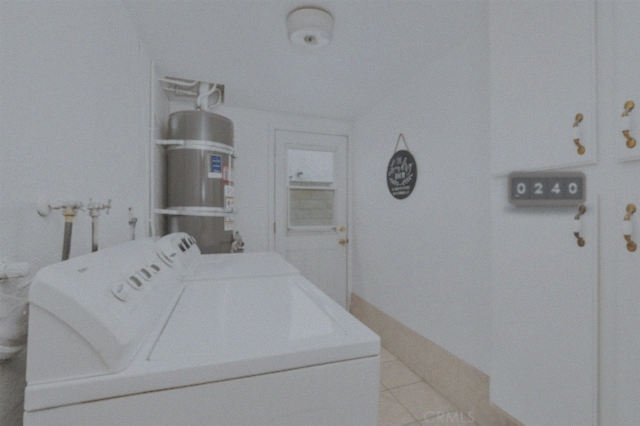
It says 2 h 40 min
